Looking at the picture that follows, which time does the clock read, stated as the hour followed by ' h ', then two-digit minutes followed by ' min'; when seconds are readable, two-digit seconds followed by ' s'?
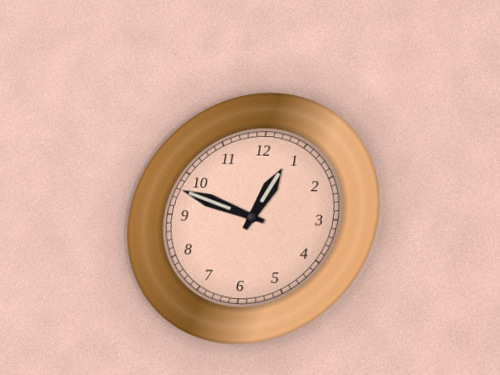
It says 12 h 48 min
